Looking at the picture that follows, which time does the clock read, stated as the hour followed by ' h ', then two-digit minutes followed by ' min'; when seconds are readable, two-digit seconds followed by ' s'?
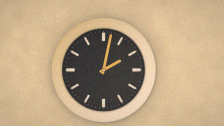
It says 2 h 02 min
